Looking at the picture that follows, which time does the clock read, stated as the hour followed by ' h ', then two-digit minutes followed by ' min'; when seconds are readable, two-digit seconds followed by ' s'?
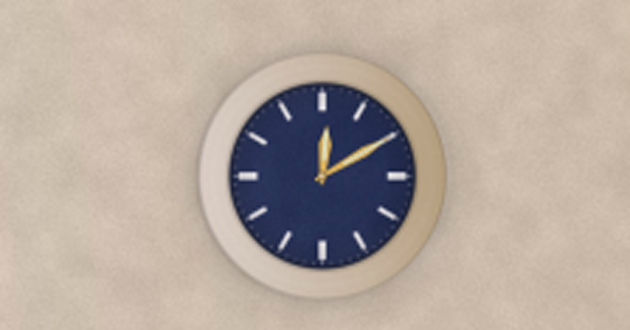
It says 12 h 10 min
